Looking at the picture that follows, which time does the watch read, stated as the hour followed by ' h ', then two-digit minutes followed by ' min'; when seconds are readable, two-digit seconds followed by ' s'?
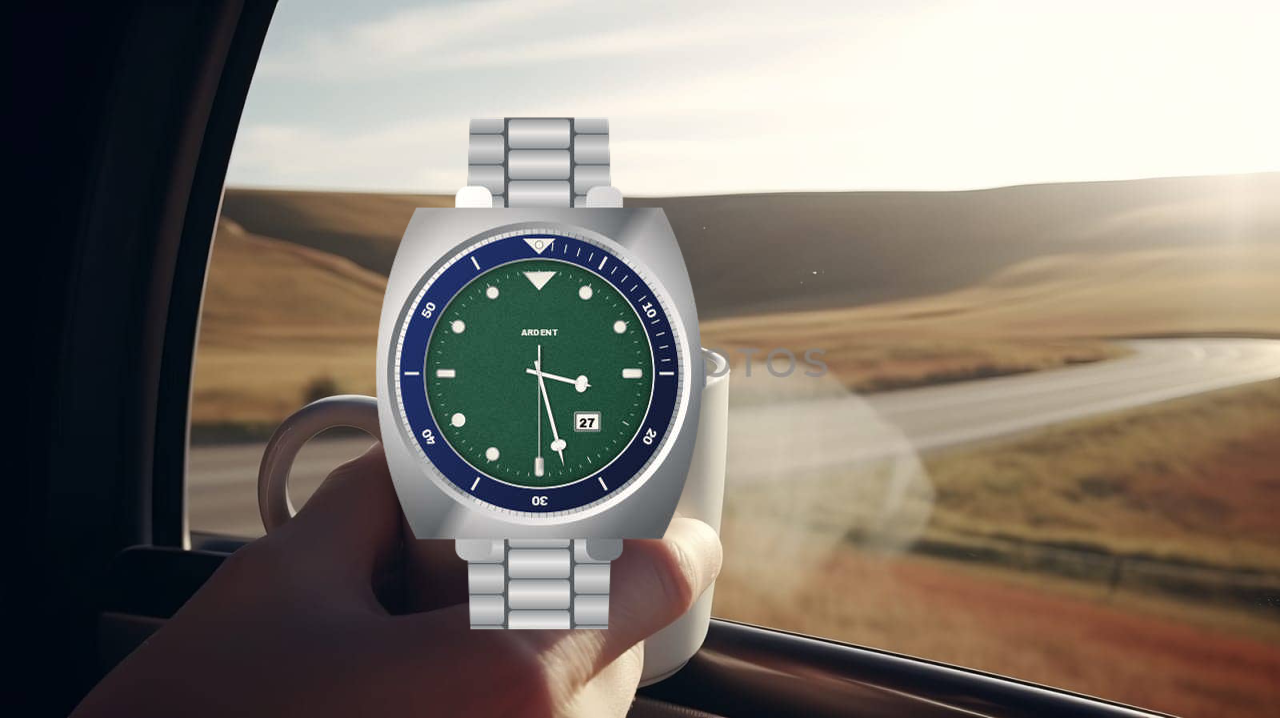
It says 3 h 27 min 30 s
